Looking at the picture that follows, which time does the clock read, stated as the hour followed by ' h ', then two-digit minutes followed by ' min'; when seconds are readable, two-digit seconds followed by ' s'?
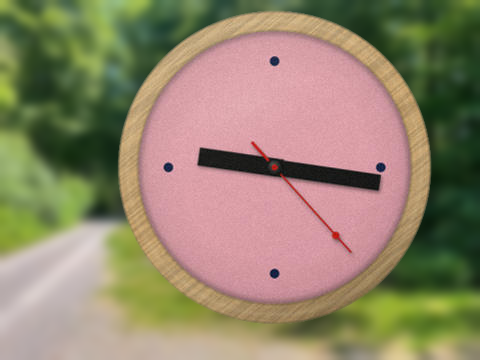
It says 9 h 16 min 23 s
